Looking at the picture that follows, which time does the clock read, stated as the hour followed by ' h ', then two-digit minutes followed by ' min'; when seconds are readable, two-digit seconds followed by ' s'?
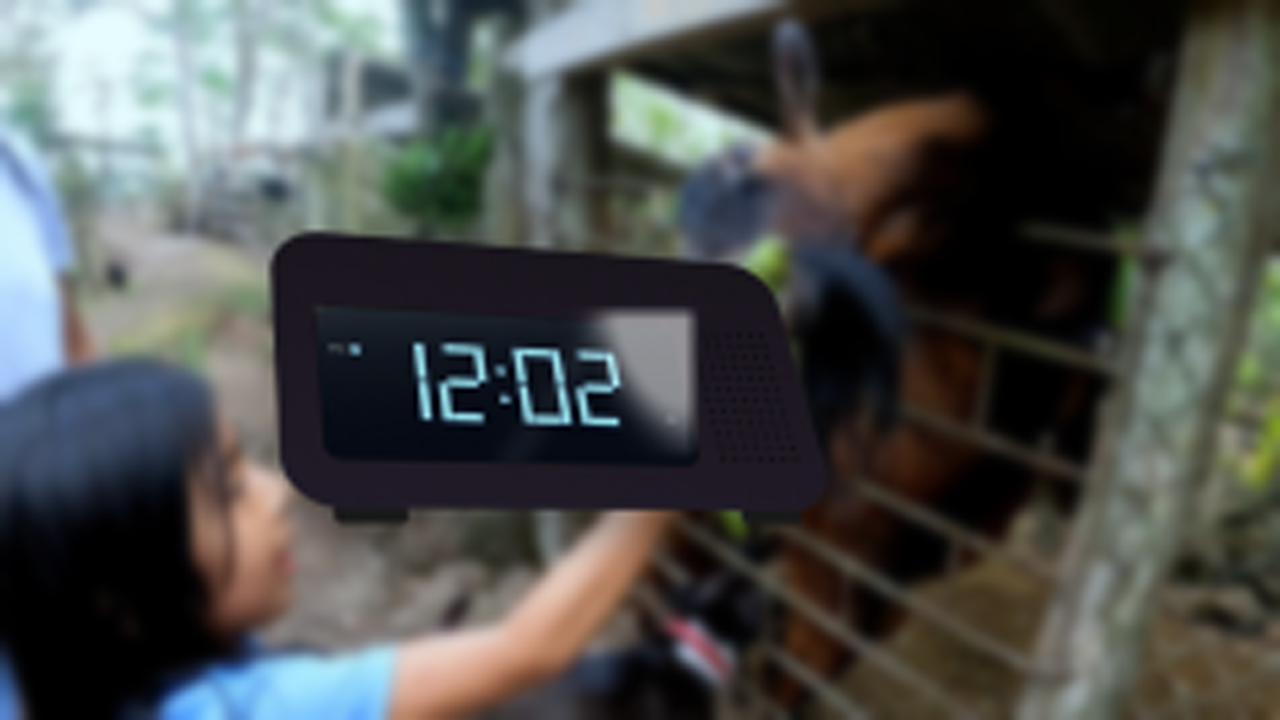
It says 12 h 02 min
